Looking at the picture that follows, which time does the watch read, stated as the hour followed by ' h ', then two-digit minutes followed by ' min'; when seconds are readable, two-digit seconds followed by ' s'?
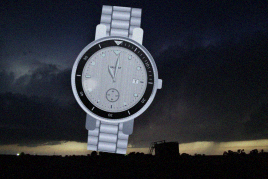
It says 11 h 01 min
